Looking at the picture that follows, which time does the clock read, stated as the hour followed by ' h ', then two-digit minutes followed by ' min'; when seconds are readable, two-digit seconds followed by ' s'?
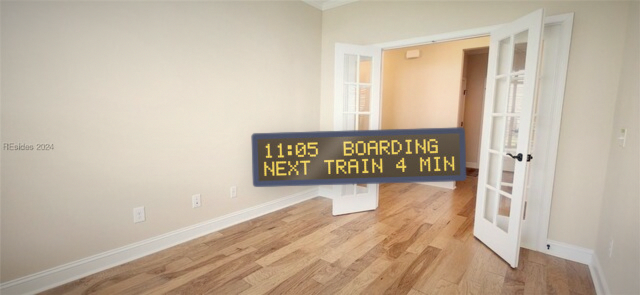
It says 11 h 05 min
